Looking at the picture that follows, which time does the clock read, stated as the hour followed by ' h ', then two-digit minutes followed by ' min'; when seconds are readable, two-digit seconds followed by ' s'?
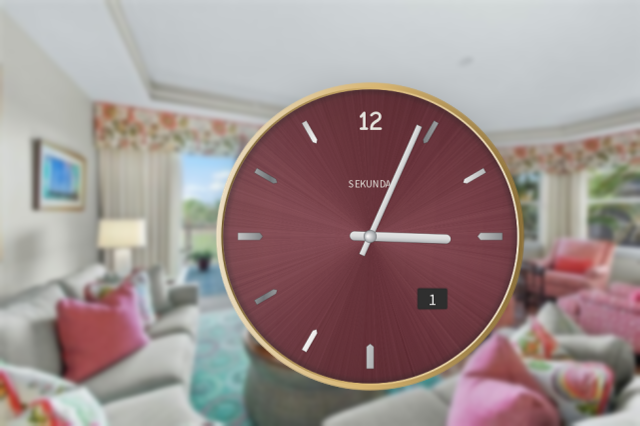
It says 3 h 04 min
